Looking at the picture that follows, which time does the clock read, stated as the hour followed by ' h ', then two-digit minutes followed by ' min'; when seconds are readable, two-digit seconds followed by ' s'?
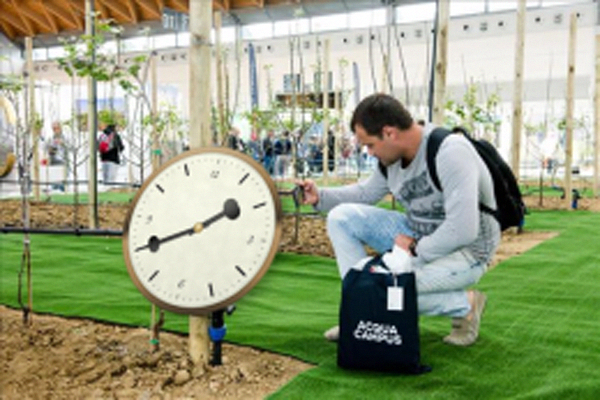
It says 1 h 40 min
